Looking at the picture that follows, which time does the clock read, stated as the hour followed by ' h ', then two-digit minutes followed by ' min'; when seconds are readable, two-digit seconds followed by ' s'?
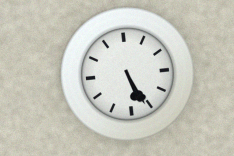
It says 5 h 26 min
